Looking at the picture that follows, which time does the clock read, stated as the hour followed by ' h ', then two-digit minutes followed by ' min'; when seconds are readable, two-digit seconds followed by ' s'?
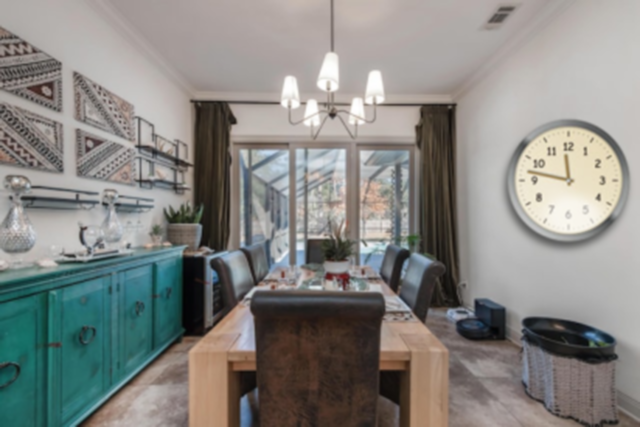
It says 11 h 47 min
